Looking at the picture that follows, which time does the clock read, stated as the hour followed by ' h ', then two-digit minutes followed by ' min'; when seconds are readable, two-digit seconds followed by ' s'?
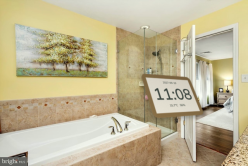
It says 11 h 08 min
